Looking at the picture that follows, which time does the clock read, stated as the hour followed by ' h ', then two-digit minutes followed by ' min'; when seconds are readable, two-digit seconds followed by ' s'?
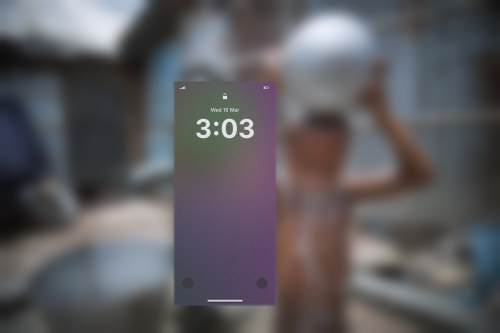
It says 3 h 03 min
